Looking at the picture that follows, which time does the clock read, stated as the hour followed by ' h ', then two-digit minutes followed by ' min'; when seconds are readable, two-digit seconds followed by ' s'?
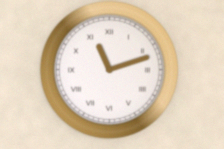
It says 11 h 12 min
